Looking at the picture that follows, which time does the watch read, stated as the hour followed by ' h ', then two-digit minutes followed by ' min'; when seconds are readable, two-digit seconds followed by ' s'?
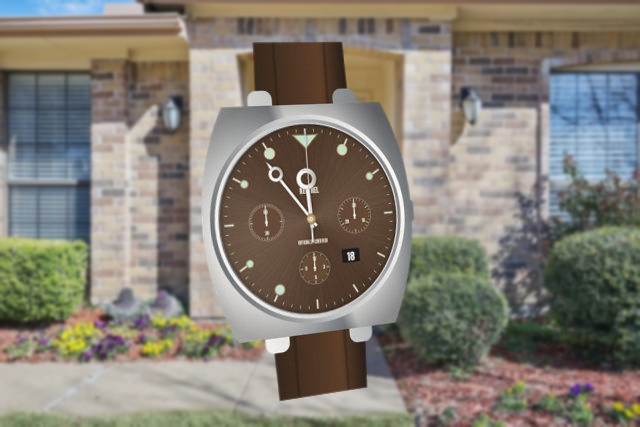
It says 11 h 54 min
